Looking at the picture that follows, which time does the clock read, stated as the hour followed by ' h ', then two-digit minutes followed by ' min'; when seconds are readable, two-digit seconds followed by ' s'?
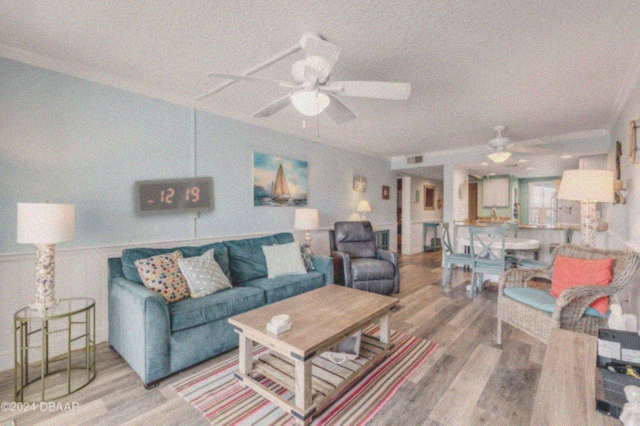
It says 12 h 19 min
